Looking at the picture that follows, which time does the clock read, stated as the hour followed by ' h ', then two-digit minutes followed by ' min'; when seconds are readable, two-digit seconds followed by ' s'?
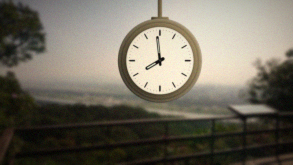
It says 7 h 59 min
